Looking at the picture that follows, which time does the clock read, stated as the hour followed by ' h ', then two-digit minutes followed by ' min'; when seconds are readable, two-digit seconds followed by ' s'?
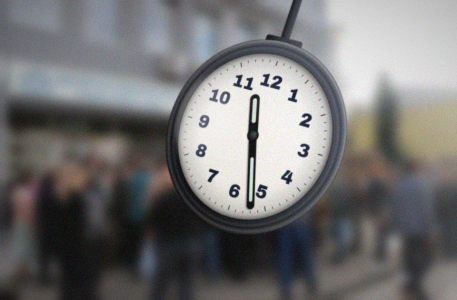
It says 11 h 27 min
